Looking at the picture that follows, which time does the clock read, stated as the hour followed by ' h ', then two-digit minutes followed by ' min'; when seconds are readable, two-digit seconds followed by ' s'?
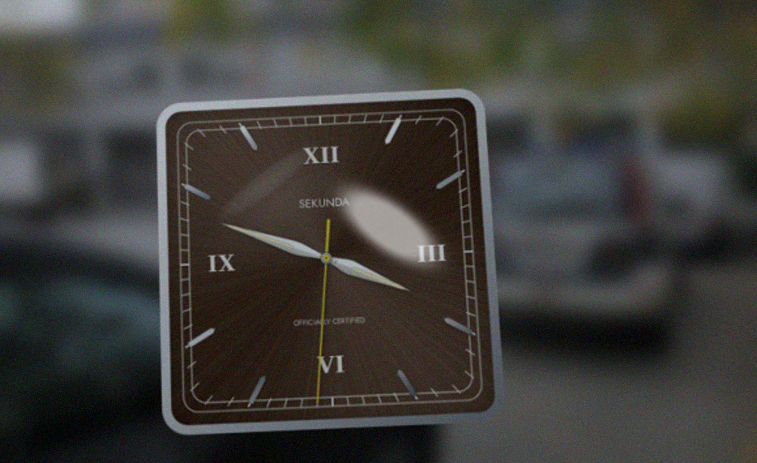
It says 3 h 48 min 31 s
